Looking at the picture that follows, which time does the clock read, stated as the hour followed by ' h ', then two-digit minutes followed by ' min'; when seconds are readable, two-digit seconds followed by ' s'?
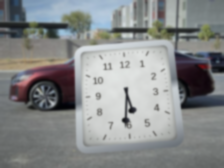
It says 5 h 31 min
